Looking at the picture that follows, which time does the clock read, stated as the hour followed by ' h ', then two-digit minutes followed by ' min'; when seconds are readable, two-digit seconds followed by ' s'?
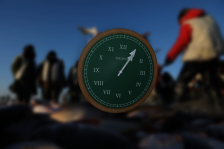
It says 1 h 05 min
